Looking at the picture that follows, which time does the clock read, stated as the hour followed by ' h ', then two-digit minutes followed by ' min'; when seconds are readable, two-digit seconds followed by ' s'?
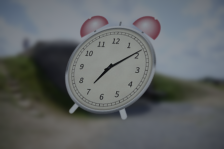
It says 7 h 09 min
